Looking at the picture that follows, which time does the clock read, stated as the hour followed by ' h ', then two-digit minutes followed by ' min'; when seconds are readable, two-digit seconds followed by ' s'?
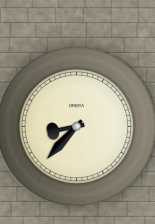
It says 8 h 37 min
